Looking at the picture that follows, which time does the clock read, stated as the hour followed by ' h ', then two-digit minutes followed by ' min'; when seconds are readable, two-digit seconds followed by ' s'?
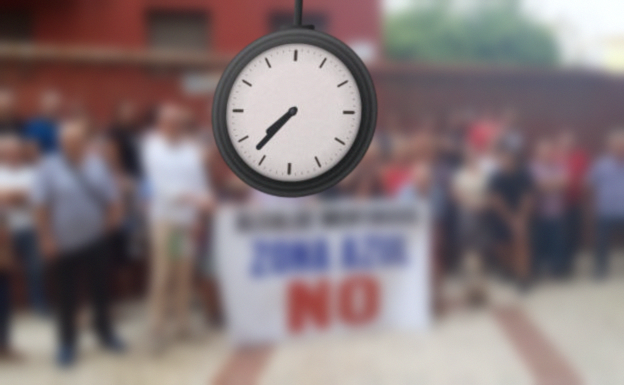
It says 7 h 37 min
